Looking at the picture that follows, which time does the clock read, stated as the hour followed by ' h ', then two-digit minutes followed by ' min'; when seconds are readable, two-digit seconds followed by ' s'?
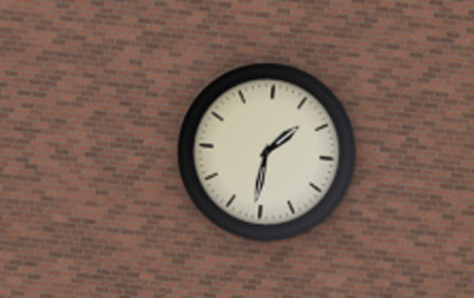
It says 1 h 31 min
